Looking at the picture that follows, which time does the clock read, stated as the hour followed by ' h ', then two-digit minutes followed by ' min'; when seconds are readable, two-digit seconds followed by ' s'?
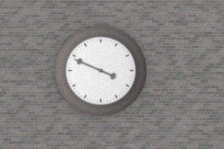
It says 3 h 49 min
